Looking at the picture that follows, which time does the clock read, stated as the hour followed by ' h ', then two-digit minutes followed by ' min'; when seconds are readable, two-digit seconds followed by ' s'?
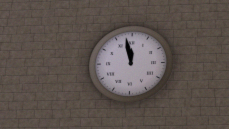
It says 11 h 58 min
